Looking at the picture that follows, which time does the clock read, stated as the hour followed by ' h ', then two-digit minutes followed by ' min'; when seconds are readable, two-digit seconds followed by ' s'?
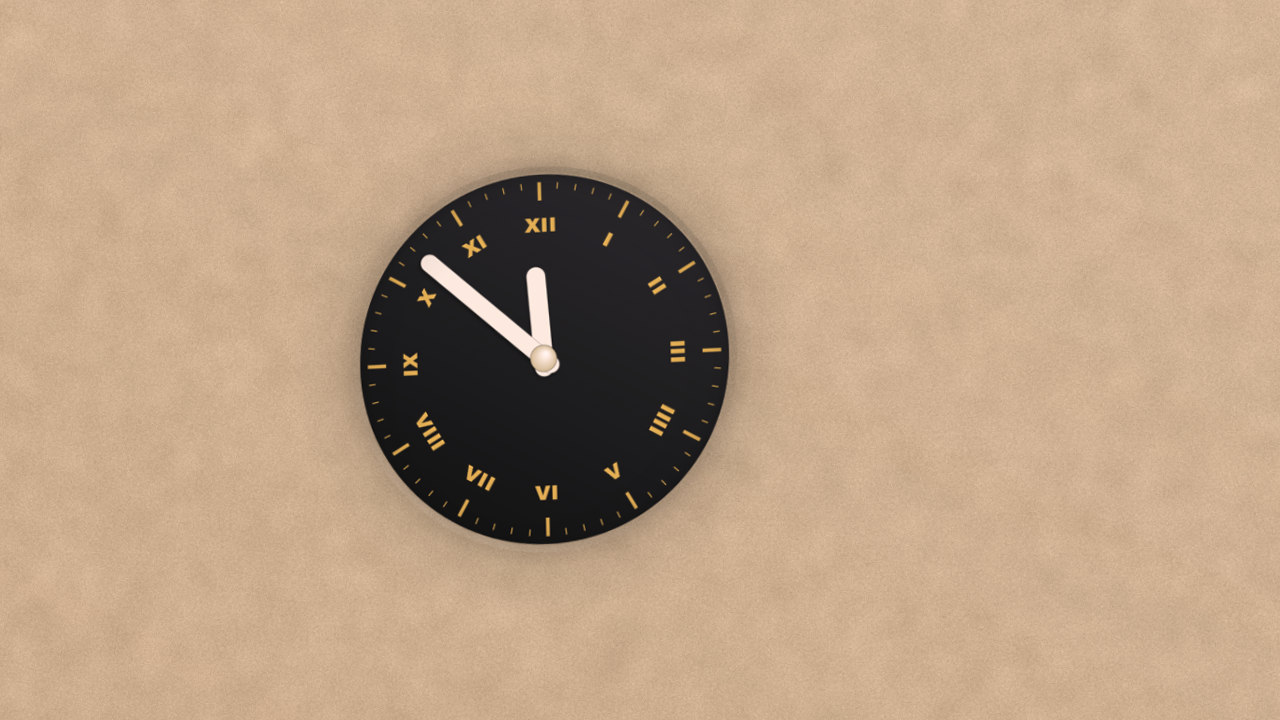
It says 11 h 52 min
